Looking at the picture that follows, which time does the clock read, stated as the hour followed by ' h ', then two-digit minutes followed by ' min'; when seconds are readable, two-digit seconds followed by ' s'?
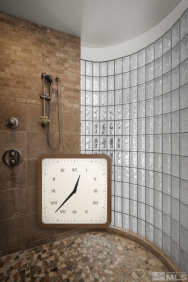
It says 12 h 37 min
